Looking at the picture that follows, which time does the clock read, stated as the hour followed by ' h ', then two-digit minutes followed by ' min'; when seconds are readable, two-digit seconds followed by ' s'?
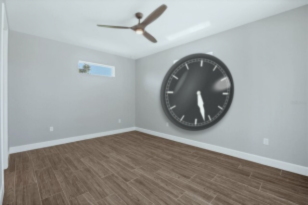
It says 5 h 27 min
